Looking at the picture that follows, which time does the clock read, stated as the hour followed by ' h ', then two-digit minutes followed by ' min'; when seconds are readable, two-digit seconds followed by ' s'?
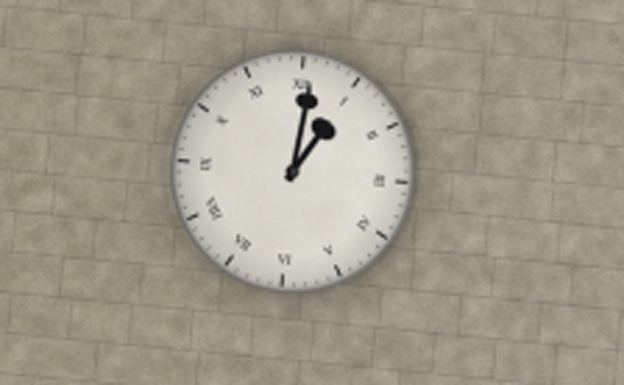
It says 1 h 01 min
